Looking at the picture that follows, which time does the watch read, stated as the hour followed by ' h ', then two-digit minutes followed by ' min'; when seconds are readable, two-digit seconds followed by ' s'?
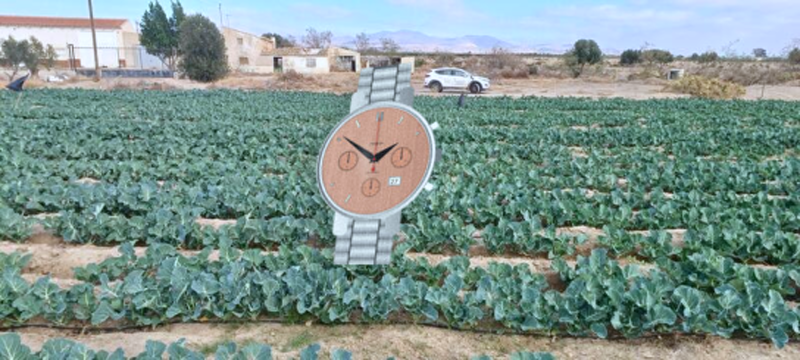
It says 1 h 51 min
